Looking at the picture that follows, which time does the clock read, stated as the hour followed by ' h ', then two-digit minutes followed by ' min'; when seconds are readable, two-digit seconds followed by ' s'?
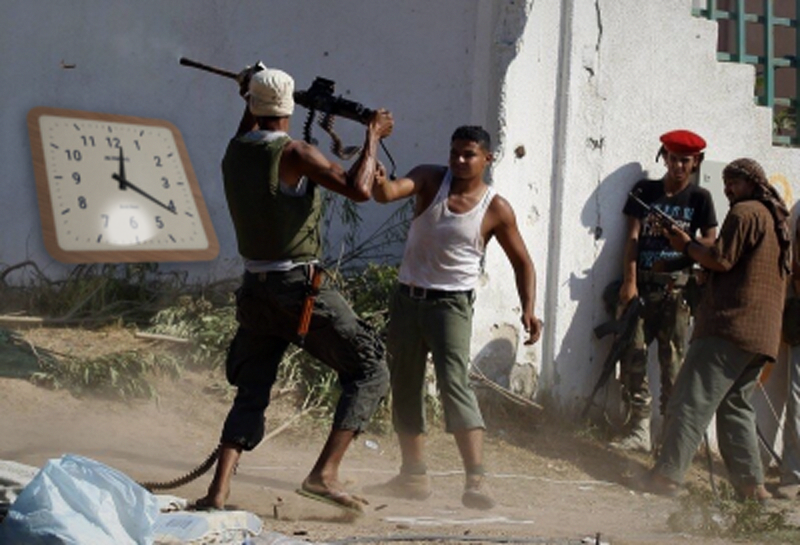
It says 12 h 21 min
